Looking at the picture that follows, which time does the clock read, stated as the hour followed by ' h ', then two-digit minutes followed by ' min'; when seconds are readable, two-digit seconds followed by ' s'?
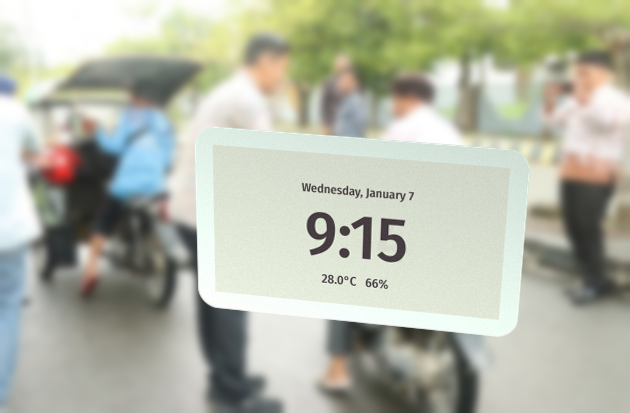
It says 9 h 15 min
